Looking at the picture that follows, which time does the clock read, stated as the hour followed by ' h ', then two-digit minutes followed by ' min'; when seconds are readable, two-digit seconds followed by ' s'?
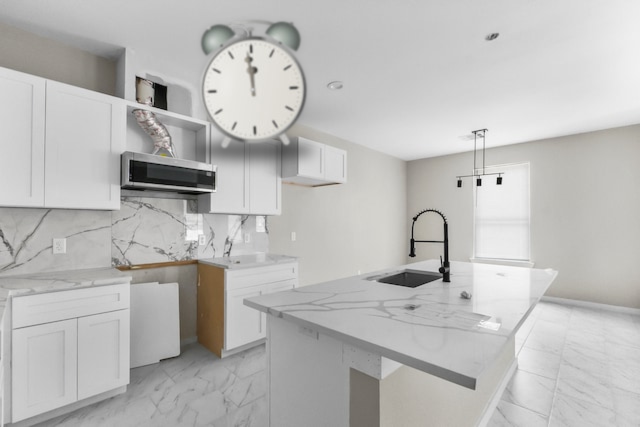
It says 11 h 59 min
